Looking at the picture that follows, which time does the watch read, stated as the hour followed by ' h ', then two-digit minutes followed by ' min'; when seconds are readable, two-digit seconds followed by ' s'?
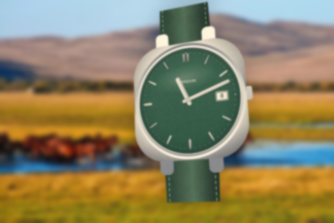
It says 11 h 12 min
